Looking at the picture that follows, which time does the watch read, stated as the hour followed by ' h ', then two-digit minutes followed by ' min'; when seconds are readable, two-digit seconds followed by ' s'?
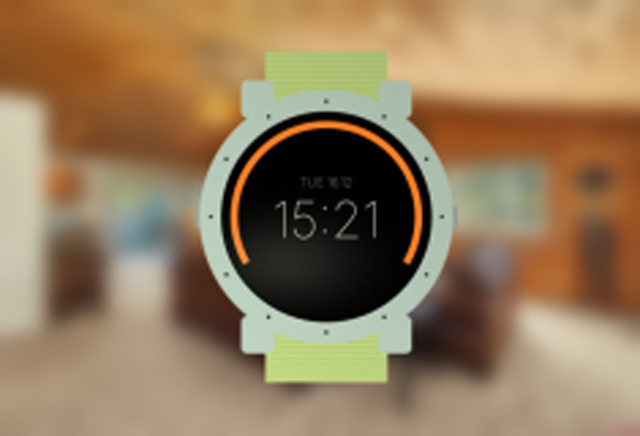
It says 15 h 21 min
